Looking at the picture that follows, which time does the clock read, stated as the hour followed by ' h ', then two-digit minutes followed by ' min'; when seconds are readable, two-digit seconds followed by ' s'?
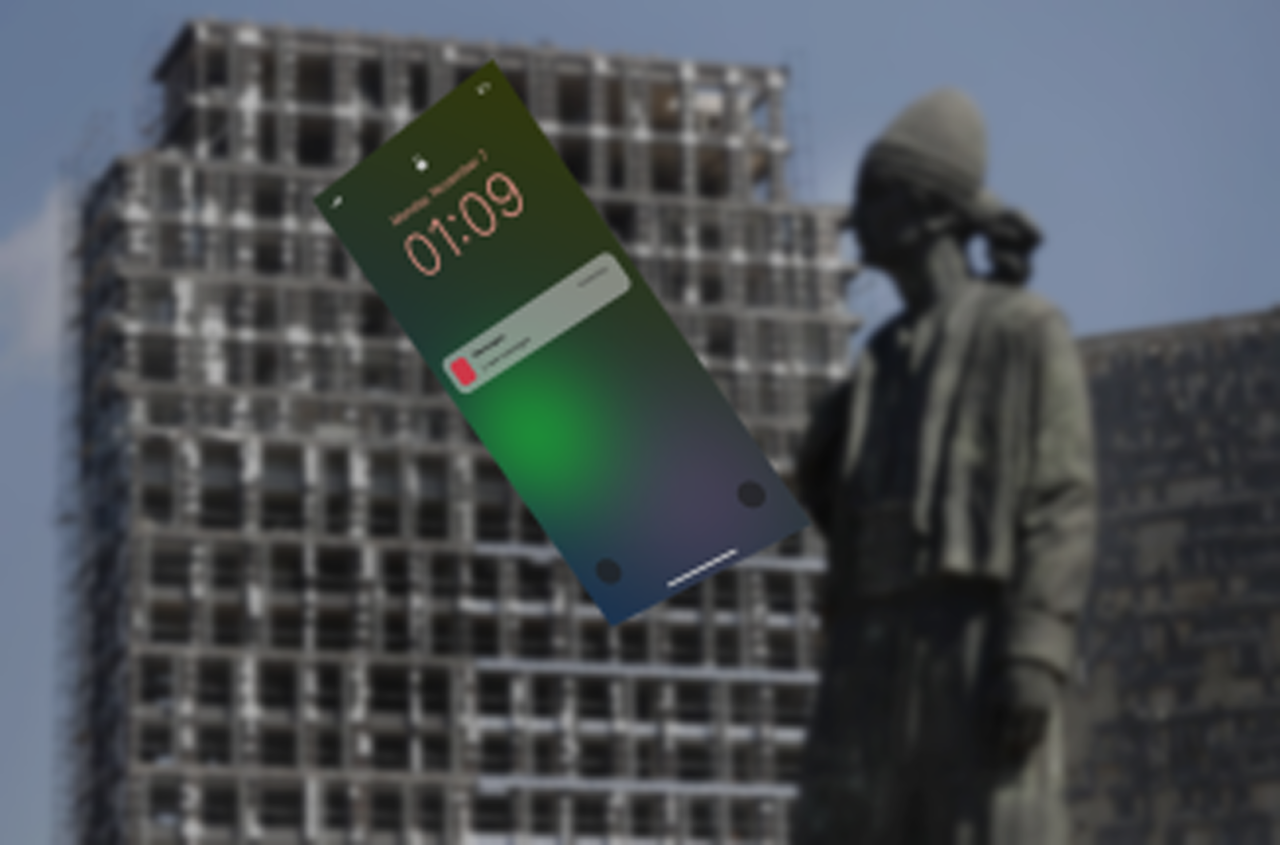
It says 1 h 09 min
